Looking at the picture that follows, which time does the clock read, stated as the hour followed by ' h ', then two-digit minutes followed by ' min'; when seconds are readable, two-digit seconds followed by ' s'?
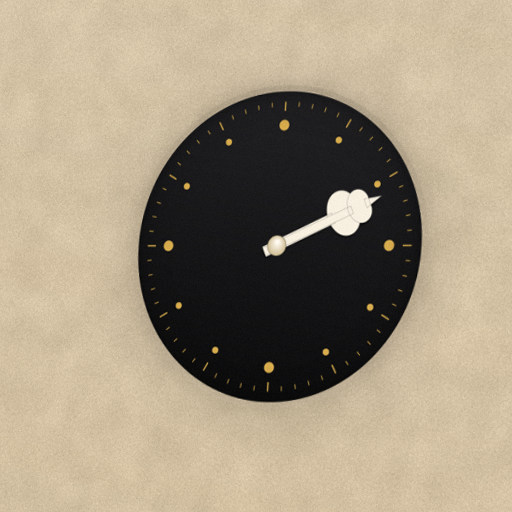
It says 2 h 11 min
